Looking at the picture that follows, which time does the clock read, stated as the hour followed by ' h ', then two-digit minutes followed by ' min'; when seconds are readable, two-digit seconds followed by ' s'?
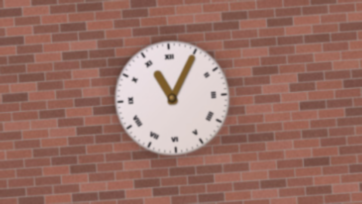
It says 11 h 05 min
